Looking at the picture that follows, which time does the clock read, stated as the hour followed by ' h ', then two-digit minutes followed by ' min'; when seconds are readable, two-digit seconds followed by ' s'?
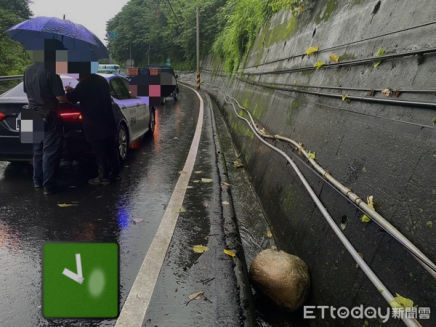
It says 9 h 59 min
